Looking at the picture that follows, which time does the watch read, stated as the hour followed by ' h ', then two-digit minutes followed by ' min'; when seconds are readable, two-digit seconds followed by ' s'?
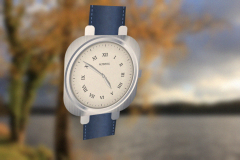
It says 4 h 51 min
